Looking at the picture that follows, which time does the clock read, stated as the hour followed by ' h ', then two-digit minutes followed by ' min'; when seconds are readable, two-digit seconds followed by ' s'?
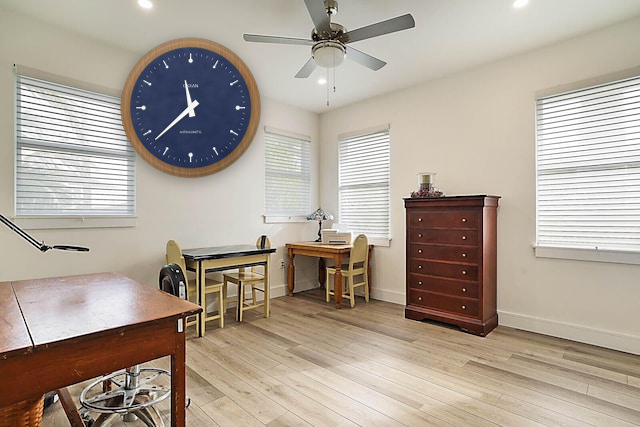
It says 11 h 38 min
